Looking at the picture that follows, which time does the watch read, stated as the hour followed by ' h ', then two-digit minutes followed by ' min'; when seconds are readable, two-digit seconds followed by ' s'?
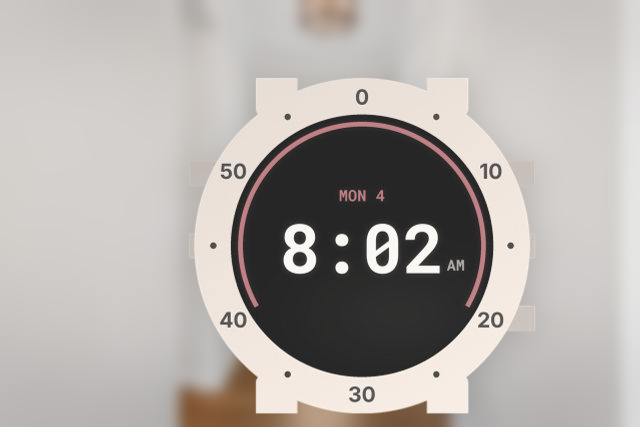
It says 8 h 02 min
